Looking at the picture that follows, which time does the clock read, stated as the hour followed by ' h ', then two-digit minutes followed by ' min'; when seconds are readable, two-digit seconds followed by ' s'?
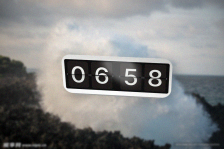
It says 6 h 58 min
